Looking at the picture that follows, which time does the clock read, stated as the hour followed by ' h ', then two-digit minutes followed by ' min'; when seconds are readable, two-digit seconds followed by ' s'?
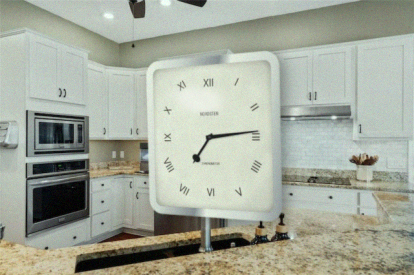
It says 7 h 14 min
